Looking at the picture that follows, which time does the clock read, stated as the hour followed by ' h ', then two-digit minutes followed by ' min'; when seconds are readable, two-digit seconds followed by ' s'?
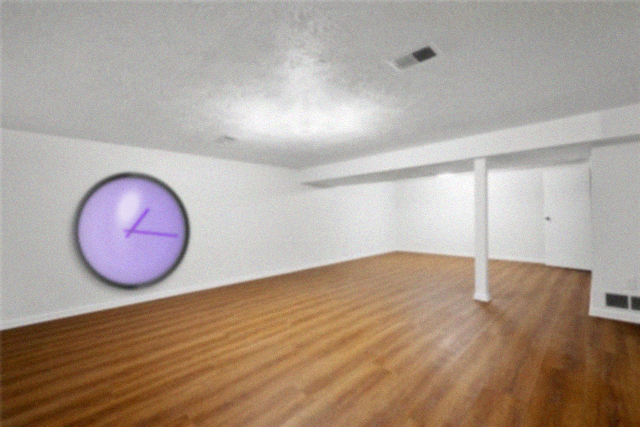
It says 1 h 16 min
